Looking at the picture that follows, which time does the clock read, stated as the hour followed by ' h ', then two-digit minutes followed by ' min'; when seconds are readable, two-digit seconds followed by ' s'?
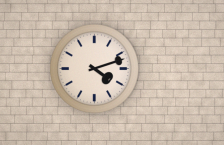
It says 4 h 12 min
